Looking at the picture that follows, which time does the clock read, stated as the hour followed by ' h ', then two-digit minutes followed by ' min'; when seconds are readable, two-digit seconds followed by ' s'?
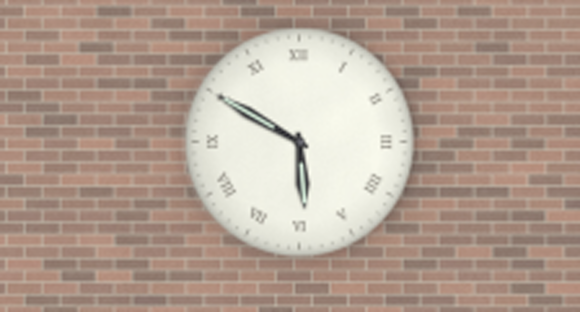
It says 5 h 50 min
